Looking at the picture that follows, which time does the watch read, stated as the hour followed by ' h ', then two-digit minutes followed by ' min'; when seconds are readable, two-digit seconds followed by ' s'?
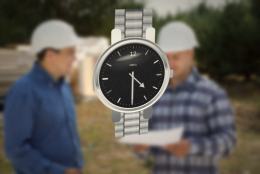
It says 4 h 30 min
